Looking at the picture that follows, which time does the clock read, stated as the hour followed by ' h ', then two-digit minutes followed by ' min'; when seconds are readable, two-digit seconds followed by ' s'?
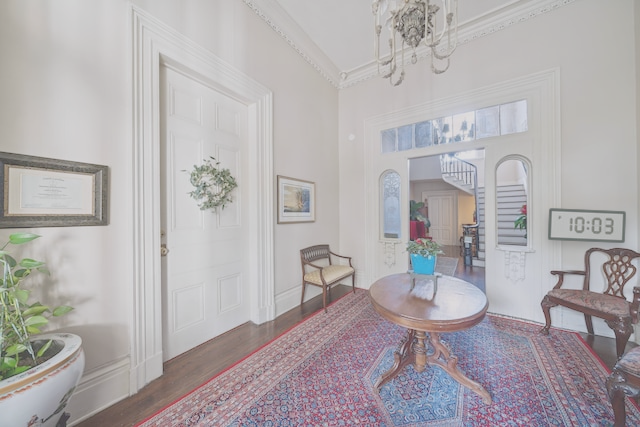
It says 10 h 03 min
